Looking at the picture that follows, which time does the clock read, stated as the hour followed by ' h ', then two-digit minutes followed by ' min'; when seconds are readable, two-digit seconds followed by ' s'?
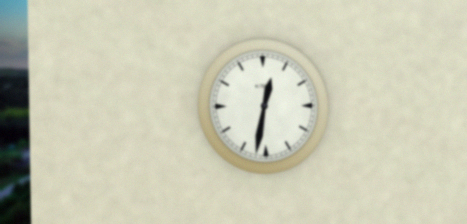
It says 12 h 32 min
